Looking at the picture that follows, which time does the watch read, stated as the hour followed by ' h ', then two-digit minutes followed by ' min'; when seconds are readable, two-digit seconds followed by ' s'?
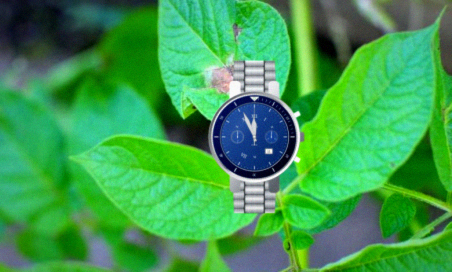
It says 11 h 56 min
